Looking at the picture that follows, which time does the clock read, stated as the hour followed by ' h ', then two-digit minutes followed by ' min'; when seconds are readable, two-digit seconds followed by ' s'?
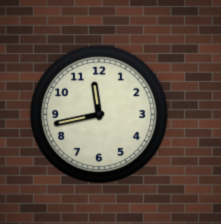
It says 11 h 43 min
